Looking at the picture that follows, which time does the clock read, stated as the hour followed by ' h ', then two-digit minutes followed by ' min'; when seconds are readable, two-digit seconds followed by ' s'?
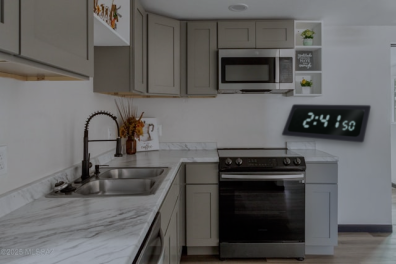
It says 2 h 41 min 50 s
